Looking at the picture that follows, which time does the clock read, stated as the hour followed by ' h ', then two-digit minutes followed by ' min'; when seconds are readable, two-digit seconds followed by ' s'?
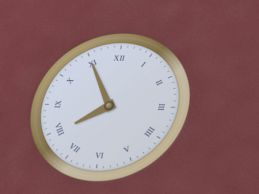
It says 7 h 55 min
